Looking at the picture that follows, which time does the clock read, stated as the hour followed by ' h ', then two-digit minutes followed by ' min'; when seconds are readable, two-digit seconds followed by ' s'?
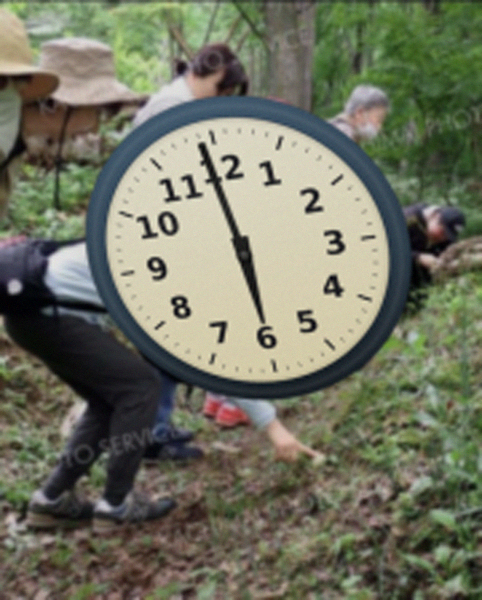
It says 5 h 59 min
